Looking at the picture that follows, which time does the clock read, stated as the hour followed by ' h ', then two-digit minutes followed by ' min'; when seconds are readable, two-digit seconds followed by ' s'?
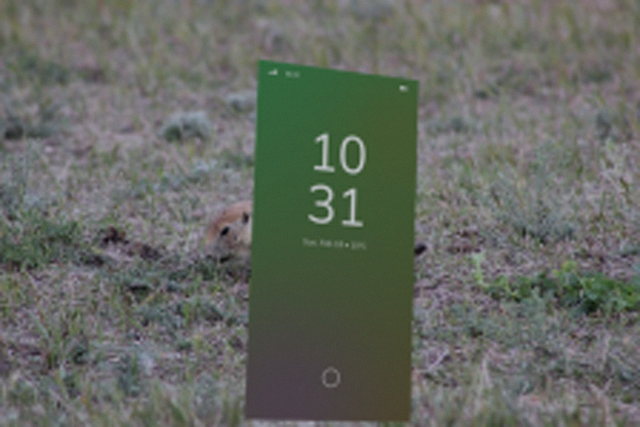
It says 10 h 31 min
